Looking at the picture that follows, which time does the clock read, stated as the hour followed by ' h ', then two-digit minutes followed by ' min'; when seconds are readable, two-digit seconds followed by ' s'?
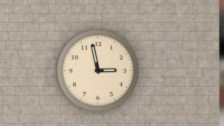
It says 2 h 58 min
